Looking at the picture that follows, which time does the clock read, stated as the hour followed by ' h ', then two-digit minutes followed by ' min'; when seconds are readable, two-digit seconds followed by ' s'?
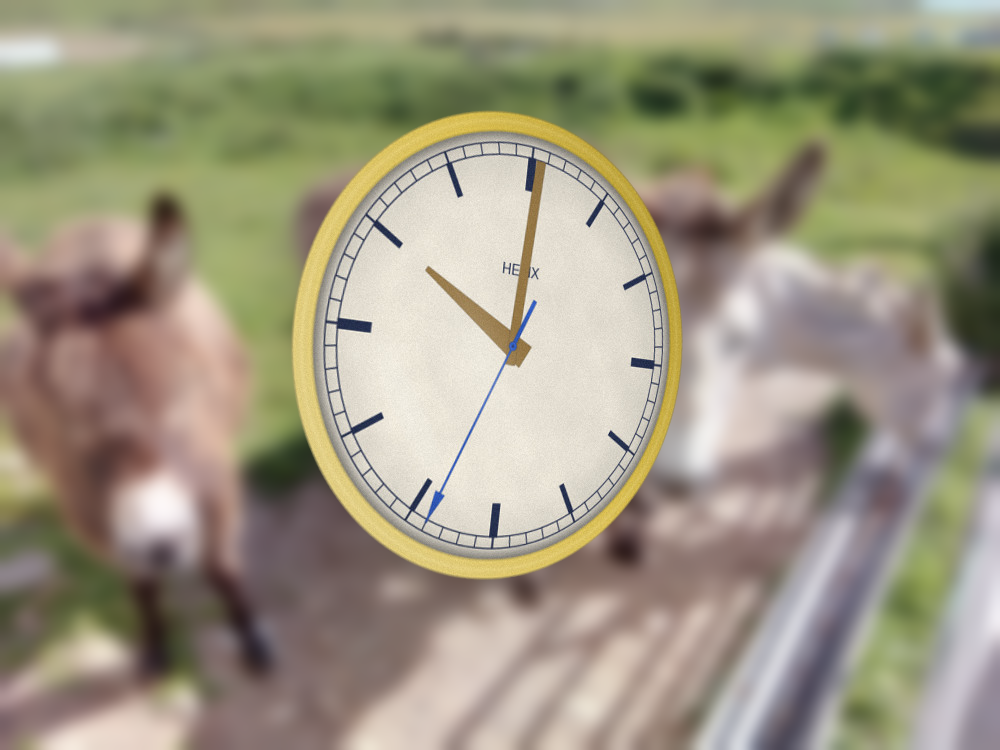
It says 10 h 00 min 34 s
